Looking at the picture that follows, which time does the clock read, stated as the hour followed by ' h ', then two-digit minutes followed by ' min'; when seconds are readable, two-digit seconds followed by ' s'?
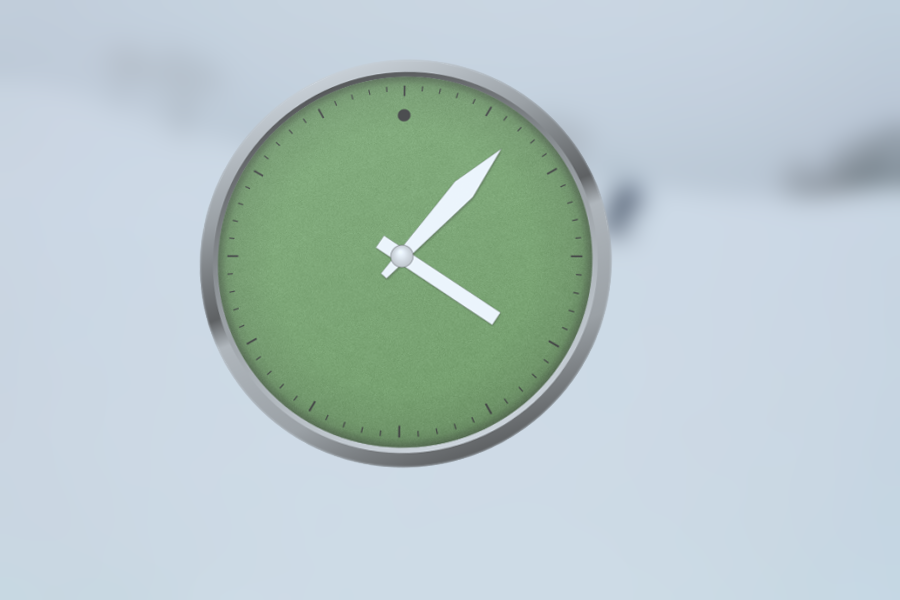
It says 4 h 07 min
